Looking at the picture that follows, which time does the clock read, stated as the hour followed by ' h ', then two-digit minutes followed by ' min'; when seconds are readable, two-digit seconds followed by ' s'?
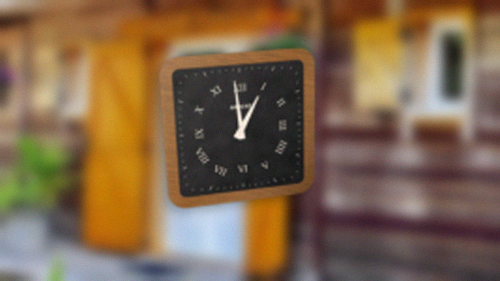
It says 12 h 59 min
